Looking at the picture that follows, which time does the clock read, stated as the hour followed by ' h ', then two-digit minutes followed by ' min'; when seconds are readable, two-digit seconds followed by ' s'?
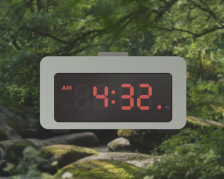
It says 4 h 32 min
